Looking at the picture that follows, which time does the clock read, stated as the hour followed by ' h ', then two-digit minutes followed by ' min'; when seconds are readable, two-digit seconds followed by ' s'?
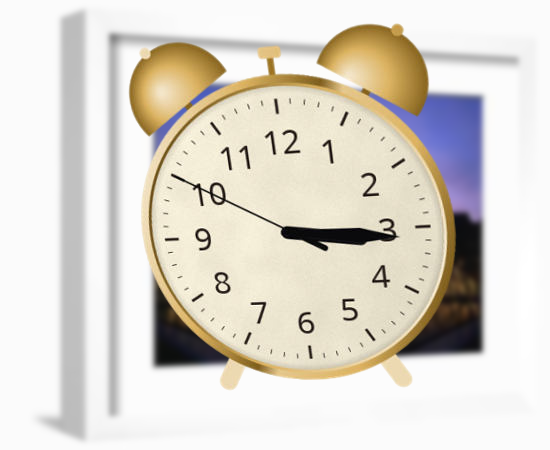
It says 3 h 15 min 50 s
